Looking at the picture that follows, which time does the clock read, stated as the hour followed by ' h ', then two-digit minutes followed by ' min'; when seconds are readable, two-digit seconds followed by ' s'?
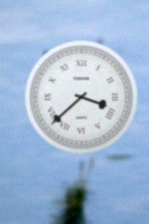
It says 3 h 38 min
